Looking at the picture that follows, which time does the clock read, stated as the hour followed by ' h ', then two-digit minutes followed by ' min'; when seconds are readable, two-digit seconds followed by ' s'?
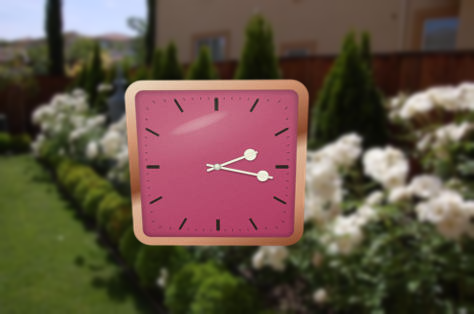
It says 2 h 17 min
